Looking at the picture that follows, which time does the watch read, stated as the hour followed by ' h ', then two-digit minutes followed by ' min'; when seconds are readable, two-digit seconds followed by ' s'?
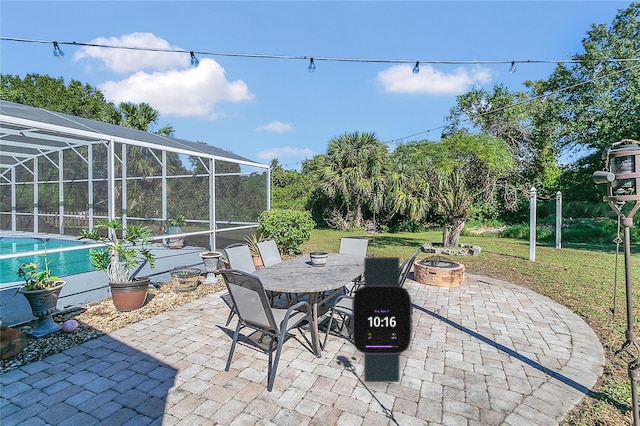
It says 10 h 16 min
